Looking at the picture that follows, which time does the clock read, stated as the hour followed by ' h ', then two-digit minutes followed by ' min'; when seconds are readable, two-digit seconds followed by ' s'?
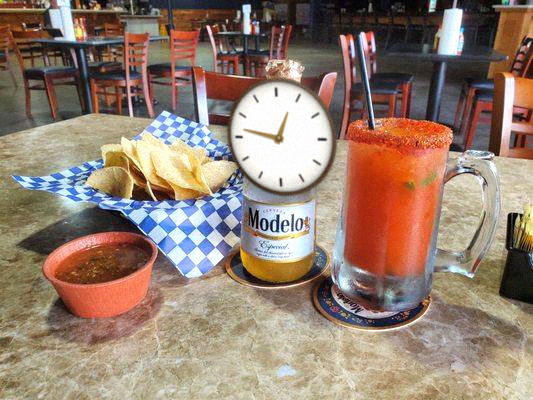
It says 12 h 47 min
